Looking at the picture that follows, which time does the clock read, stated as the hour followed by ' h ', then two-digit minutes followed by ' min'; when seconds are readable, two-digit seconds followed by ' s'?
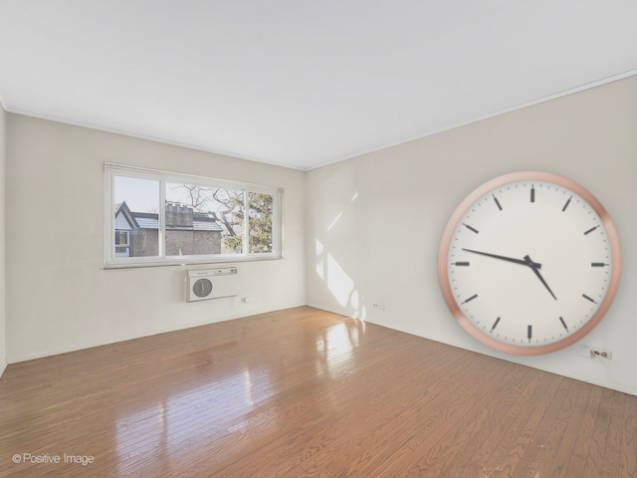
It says 4 h 47 min
